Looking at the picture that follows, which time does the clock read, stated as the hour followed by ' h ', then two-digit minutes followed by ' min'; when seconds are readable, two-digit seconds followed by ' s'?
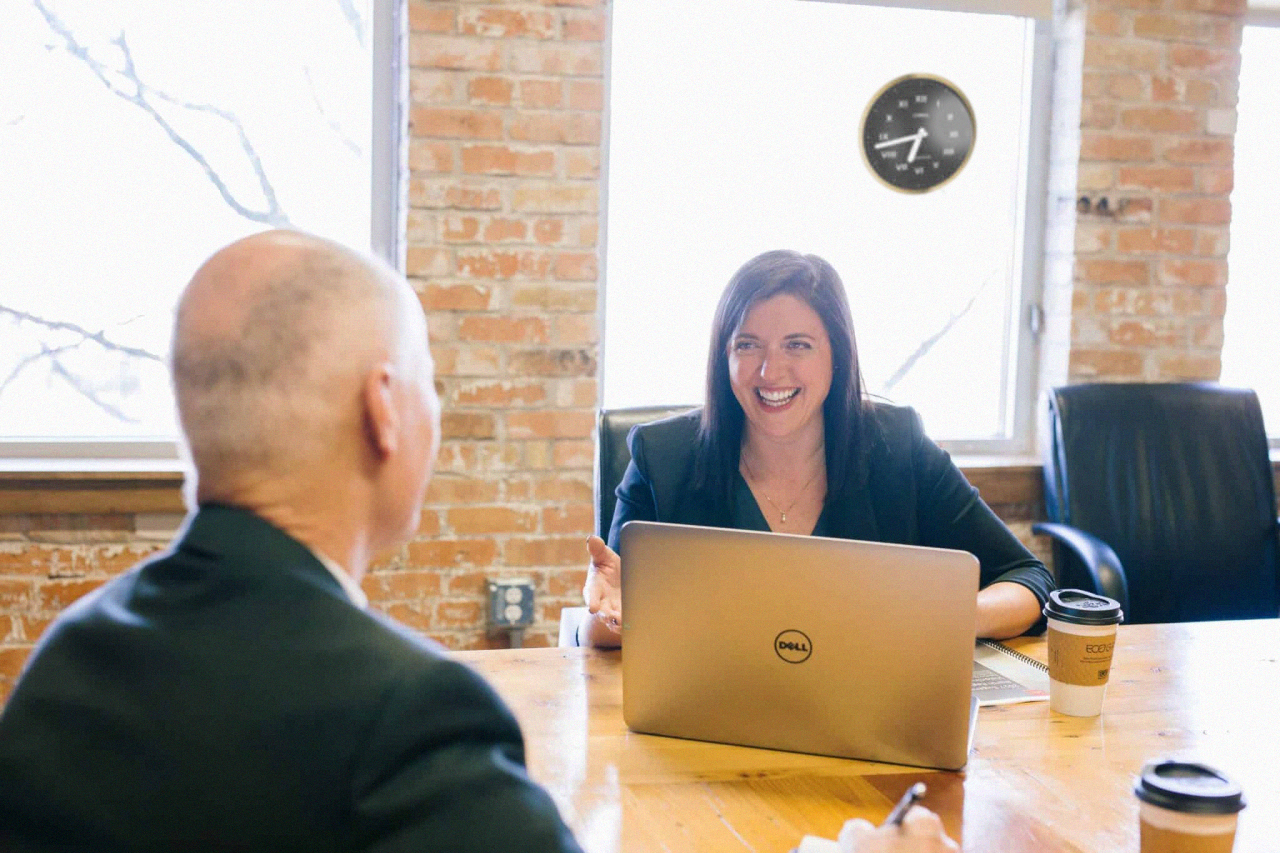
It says 6 h 43 min
